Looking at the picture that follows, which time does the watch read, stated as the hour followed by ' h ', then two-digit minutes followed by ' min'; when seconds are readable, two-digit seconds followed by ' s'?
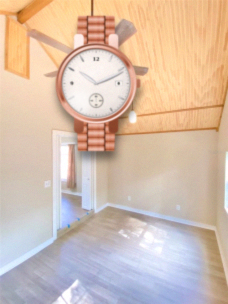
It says 10 h 11 min
